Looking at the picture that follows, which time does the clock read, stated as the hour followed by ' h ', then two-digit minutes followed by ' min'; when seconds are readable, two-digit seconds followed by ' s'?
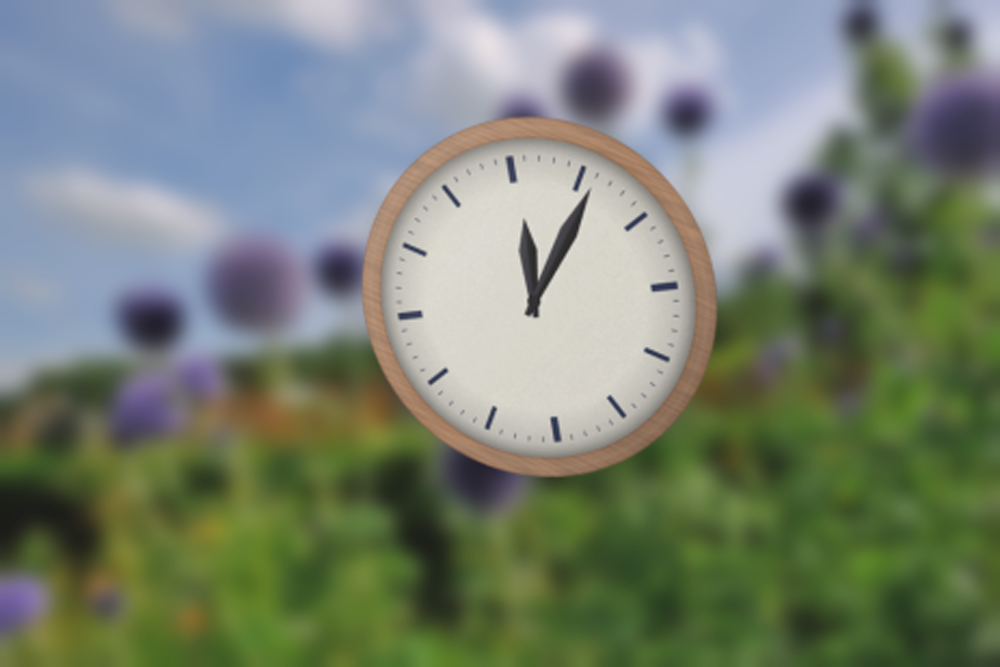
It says 12 h 06 min
